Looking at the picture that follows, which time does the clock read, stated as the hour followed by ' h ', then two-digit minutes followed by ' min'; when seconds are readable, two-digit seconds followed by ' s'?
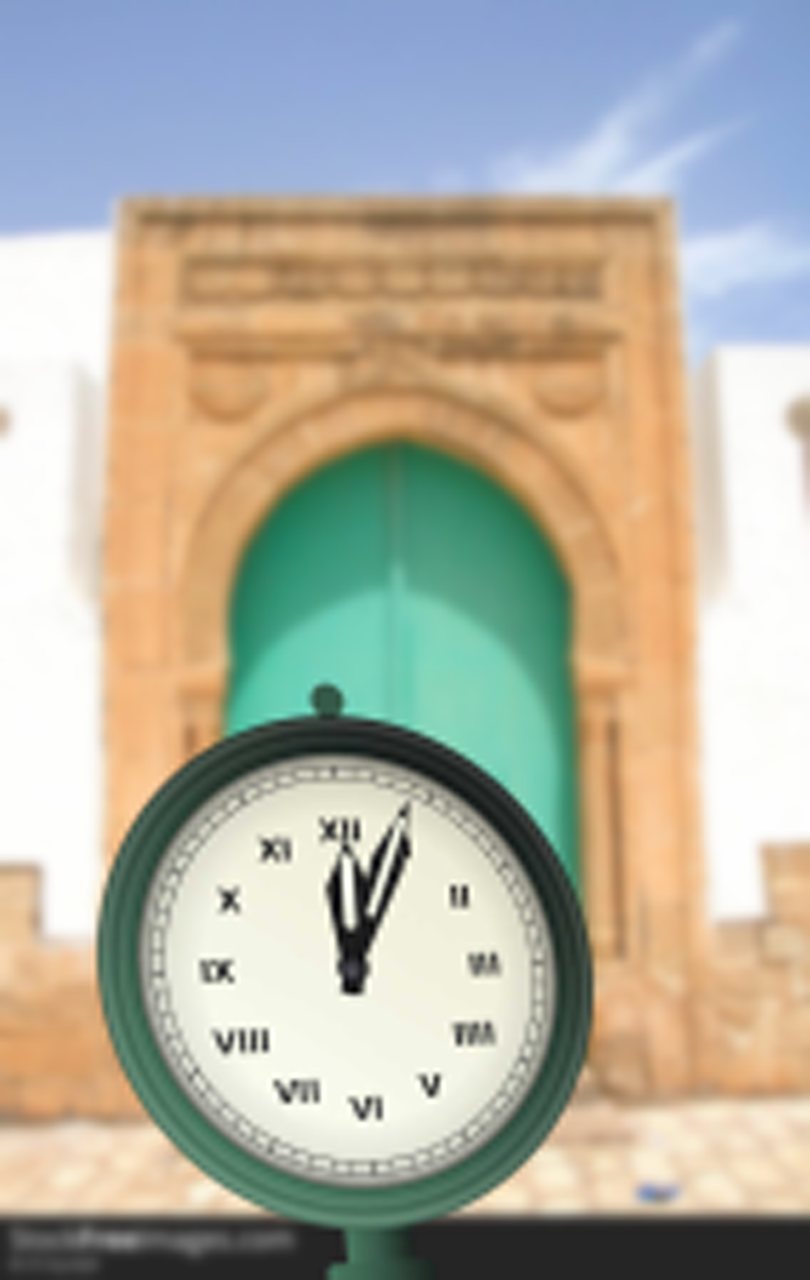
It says 12 h 04 min
